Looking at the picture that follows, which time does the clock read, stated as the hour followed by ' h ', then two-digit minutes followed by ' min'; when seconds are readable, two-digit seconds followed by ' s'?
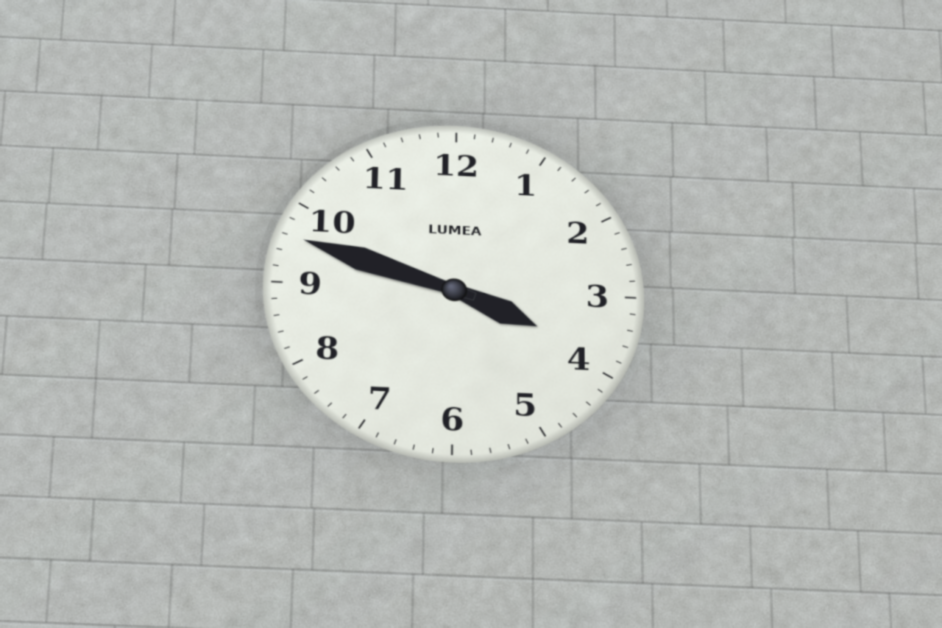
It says 3 h 48 min
